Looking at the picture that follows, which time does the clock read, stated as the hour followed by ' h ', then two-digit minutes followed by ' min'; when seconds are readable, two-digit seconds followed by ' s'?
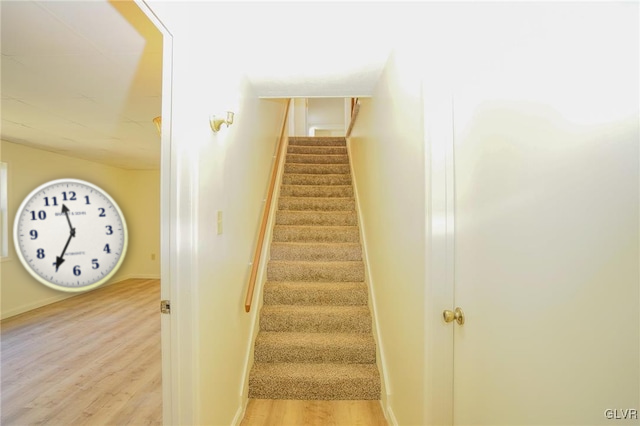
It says 11 h 35 min
